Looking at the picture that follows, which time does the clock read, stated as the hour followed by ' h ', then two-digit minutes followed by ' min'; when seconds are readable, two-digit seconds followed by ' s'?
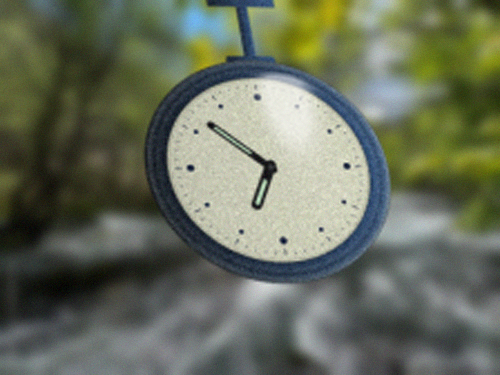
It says 6 h 52 min
